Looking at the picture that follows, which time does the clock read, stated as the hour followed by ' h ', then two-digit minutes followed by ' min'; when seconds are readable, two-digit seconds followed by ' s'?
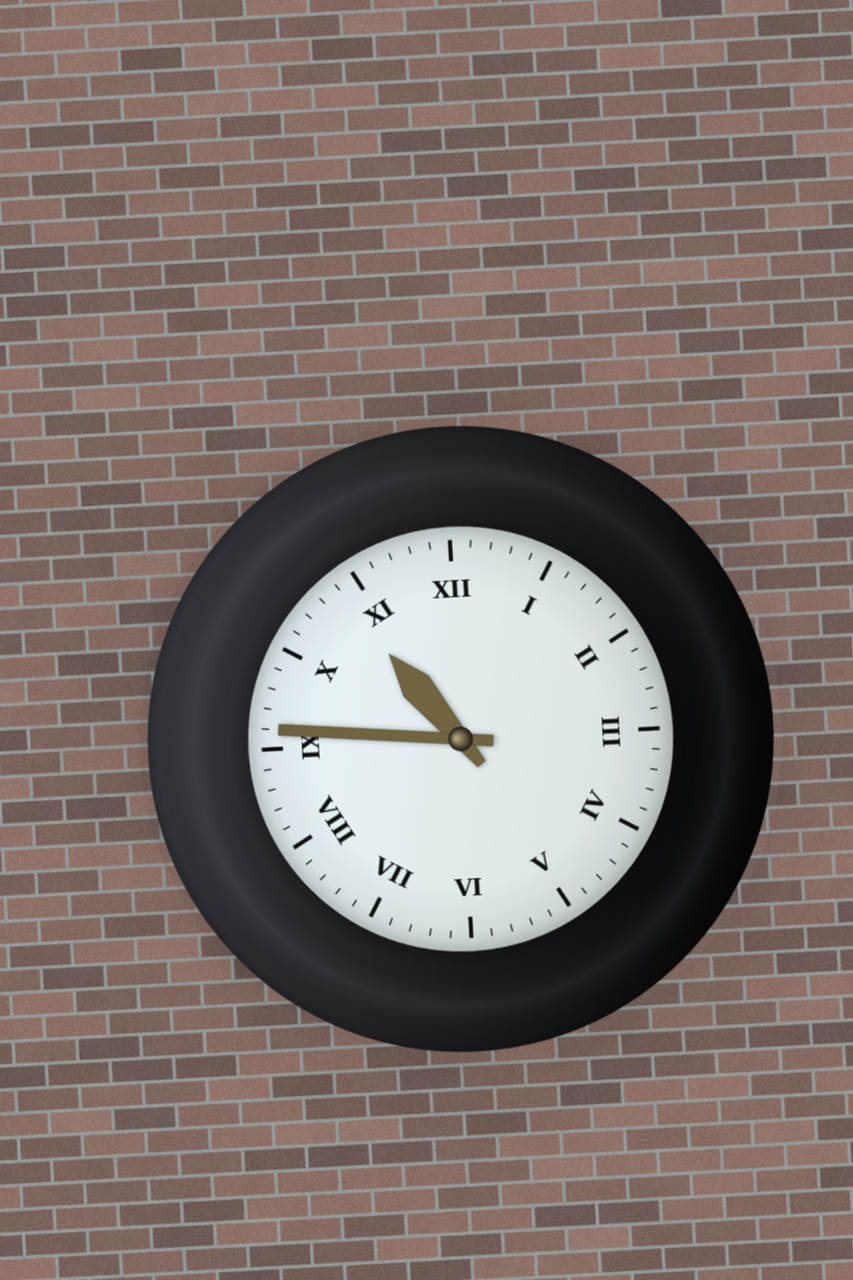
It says 10 h 46 min
